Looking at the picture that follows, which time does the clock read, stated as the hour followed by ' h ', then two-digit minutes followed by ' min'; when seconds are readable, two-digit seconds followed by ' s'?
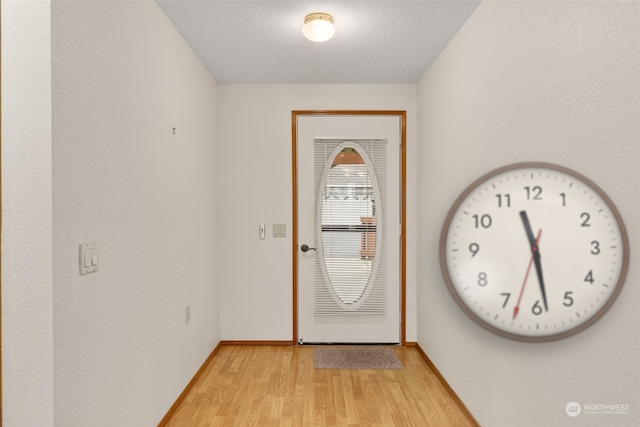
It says 11 h 28 min 33 s
